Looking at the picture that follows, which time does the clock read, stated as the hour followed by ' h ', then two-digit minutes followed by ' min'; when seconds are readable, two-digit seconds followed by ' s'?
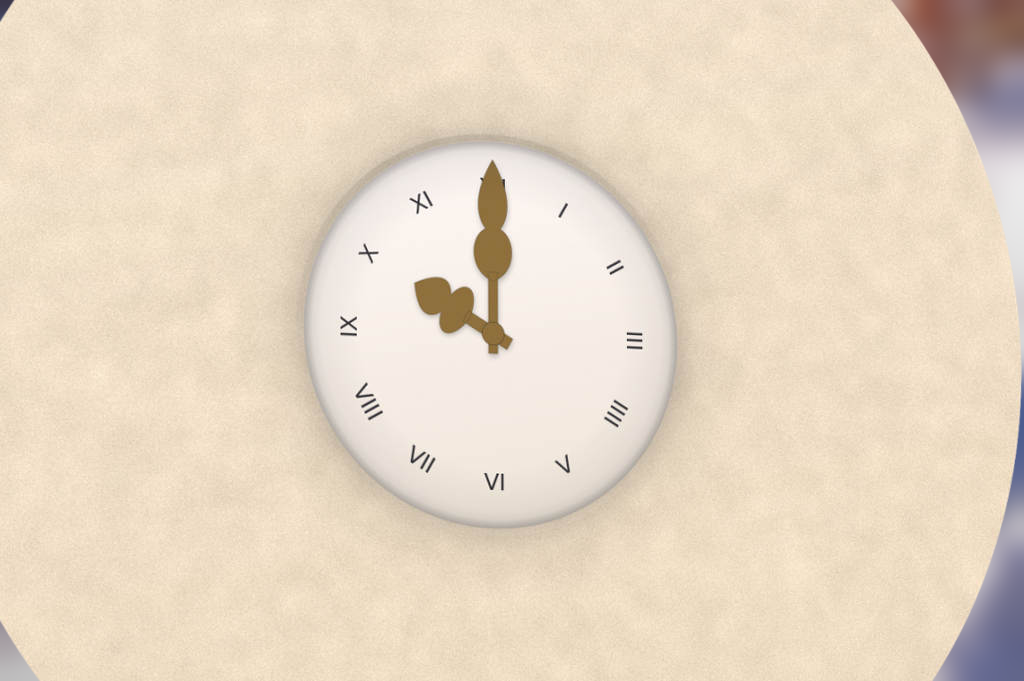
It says 10 h 00 min
